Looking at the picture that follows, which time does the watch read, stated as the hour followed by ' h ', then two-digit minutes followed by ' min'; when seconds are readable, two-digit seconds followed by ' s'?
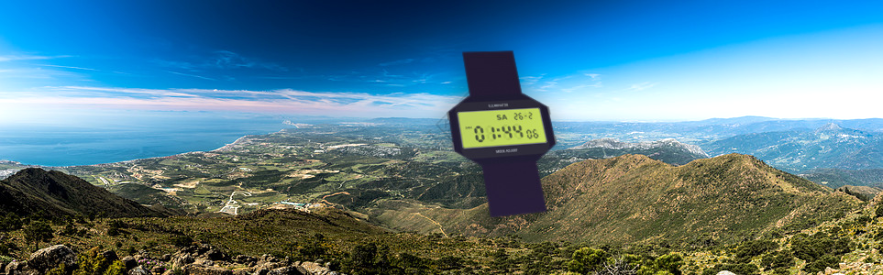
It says 1 h 44 min 06 s
